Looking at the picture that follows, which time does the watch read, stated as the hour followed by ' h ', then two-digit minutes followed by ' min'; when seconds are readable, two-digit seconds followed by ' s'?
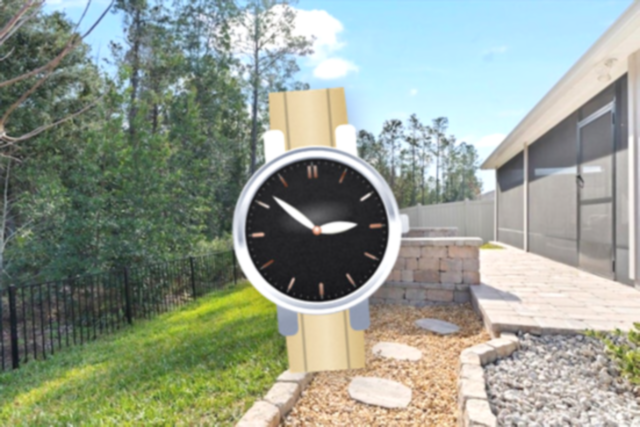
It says 2 h 52 min
